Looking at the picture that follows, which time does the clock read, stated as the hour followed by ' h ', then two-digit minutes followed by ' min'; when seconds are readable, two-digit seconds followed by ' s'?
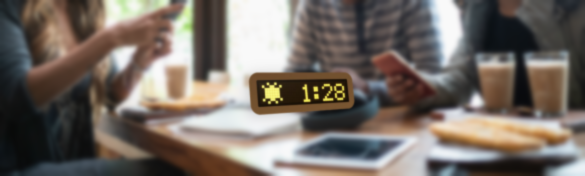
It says 1 h 28 min
